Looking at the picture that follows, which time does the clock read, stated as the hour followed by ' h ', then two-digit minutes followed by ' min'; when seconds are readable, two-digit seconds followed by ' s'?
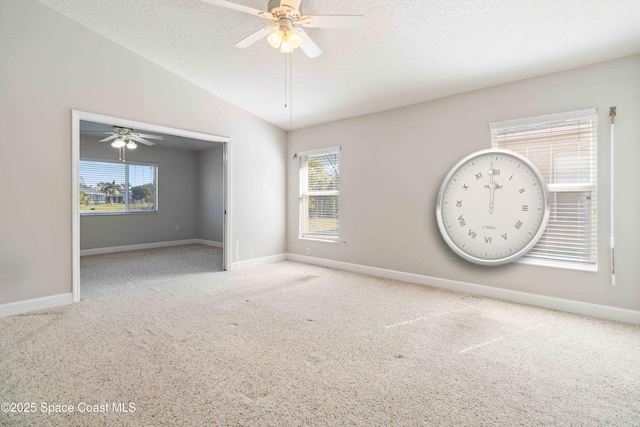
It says 11 h 59 min
